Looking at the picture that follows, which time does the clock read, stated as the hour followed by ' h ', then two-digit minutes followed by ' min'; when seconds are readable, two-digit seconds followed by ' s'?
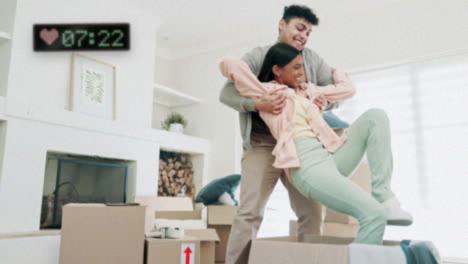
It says 7 h 22 min
